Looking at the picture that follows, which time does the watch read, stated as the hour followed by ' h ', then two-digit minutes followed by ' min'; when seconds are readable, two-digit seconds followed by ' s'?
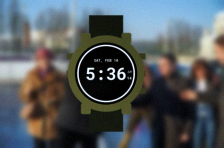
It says 5 h 36 min
